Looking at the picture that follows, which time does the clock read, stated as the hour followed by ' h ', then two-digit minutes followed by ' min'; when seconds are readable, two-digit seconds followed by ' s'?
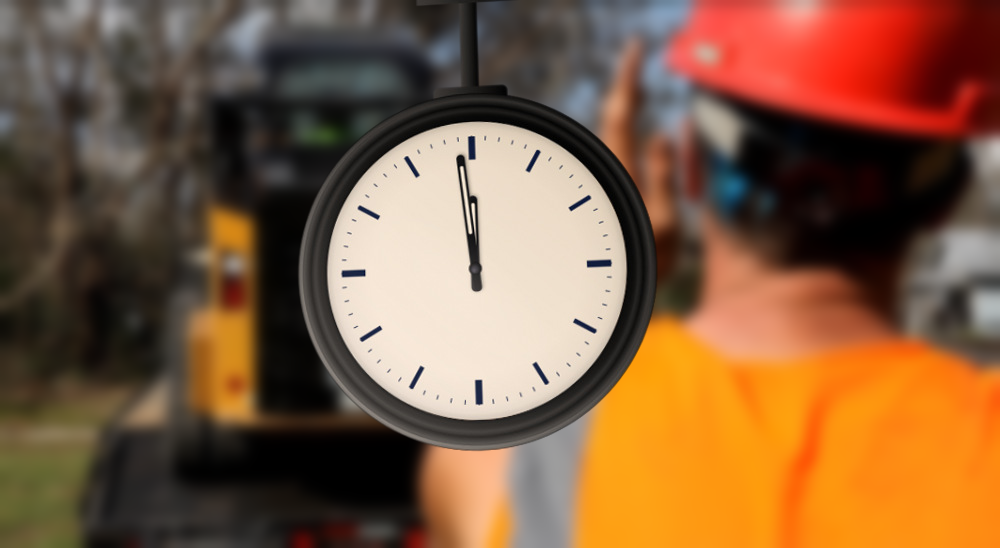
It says 11 h 59 min
